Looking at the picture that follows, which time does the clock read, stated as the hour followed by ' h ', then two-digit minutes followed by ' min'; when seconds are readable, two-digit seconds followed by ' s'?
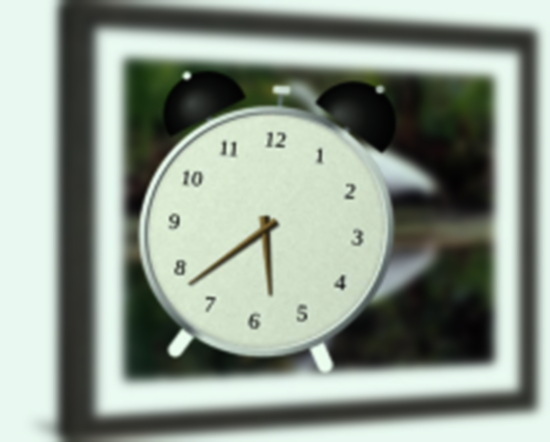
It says 5 h 38 min
